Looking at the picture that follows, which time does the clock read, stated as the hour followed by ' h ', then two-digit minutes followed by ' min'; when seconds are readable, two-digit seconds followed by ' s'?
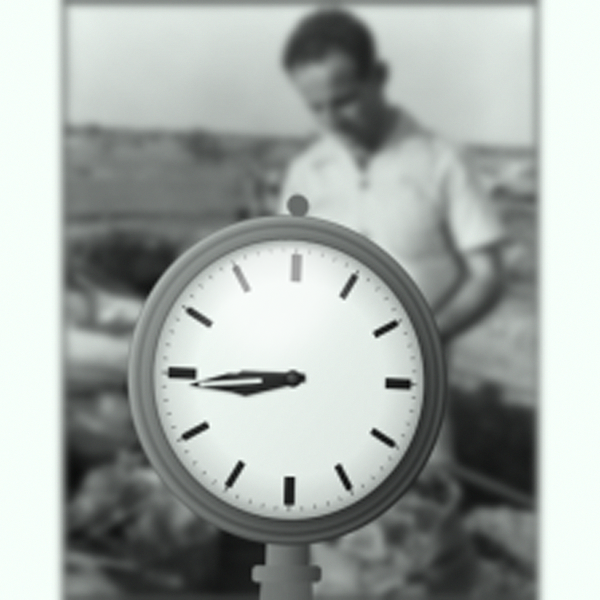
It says 8 h 44 min
